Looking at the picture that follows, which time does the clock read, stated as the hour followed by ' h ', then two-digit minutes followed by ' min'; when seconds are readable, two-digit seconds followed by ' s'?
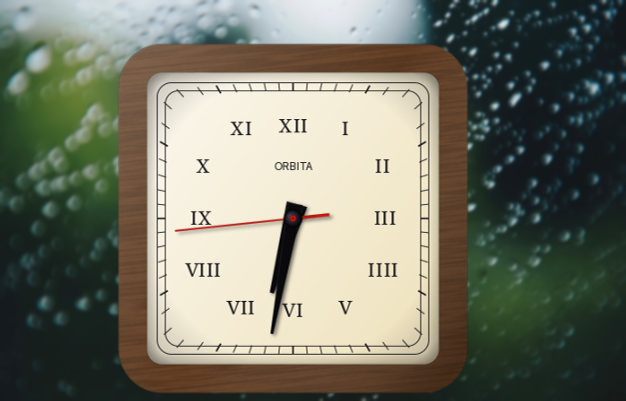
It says 6 h 31 min 44 s
